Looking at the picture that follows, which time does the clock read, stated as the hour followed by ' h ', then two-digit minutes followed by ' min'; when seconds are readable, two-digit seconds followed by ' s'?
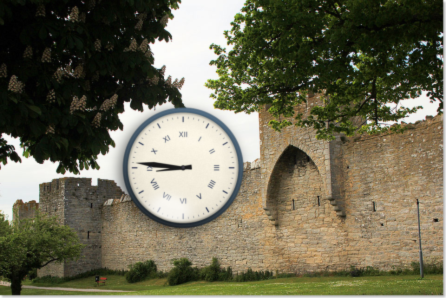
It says 8 h 46 min
